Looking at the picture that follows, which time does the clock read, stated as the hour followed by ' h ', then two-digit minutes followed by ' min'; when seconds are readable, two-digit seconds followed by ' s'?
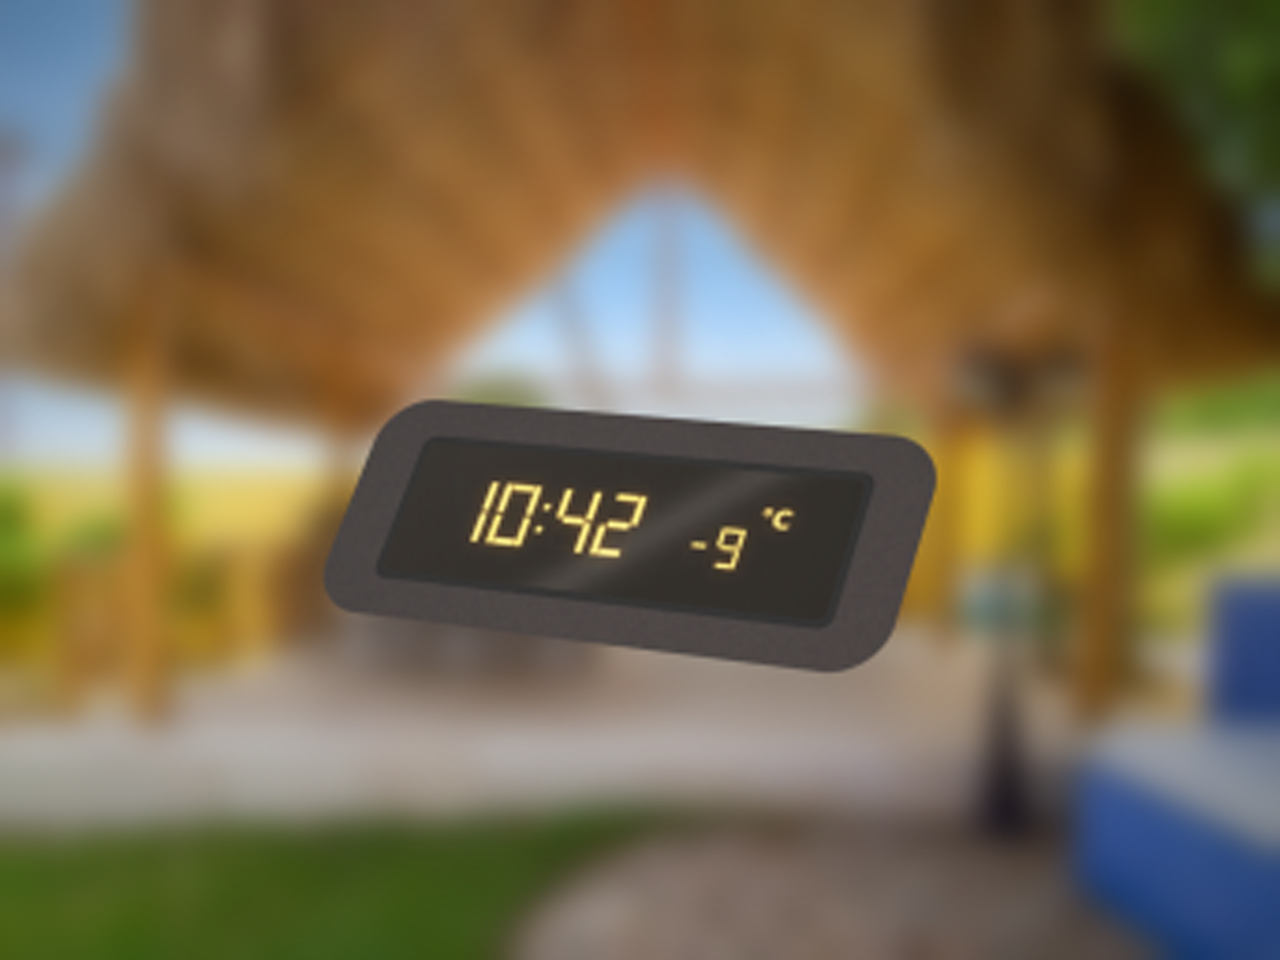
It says 10 h 42 min
